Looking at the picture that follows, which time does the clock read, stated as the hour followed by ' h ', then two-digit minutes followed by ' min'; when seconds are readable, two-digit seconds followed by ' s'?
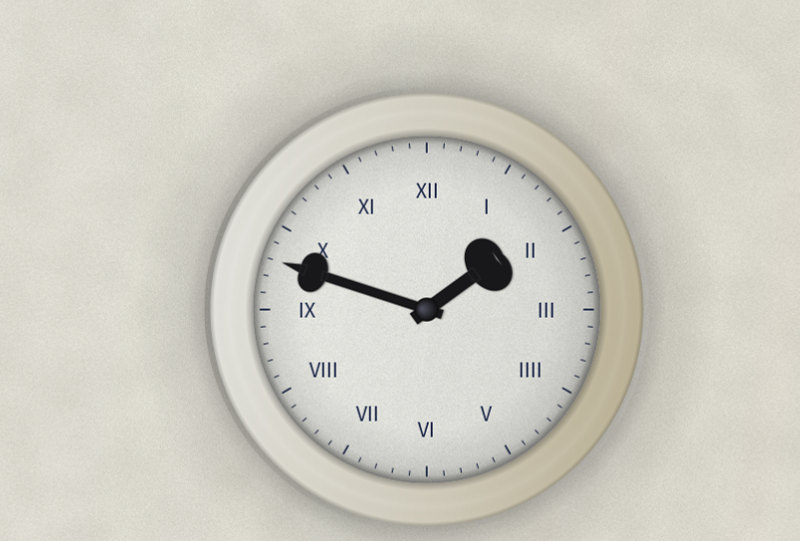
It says 1 h 48 min
